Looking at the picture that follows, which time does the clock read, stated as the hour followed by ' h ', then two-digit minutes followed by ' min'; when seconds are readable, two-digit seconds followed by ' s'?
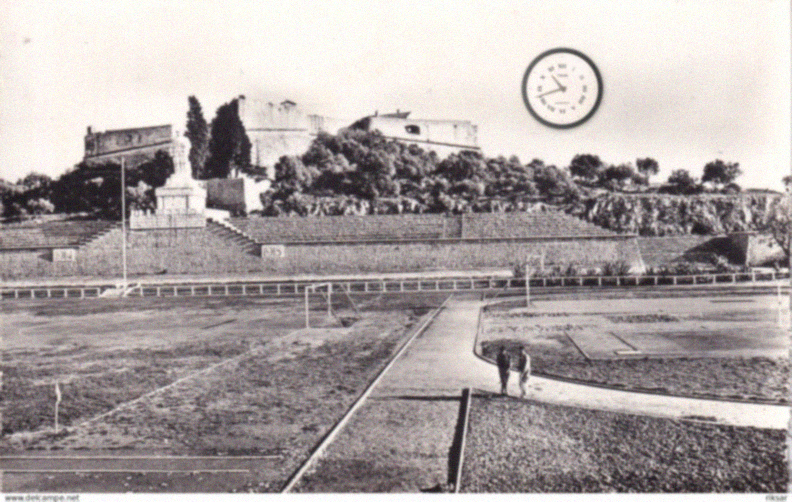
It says 10 h 42 min
